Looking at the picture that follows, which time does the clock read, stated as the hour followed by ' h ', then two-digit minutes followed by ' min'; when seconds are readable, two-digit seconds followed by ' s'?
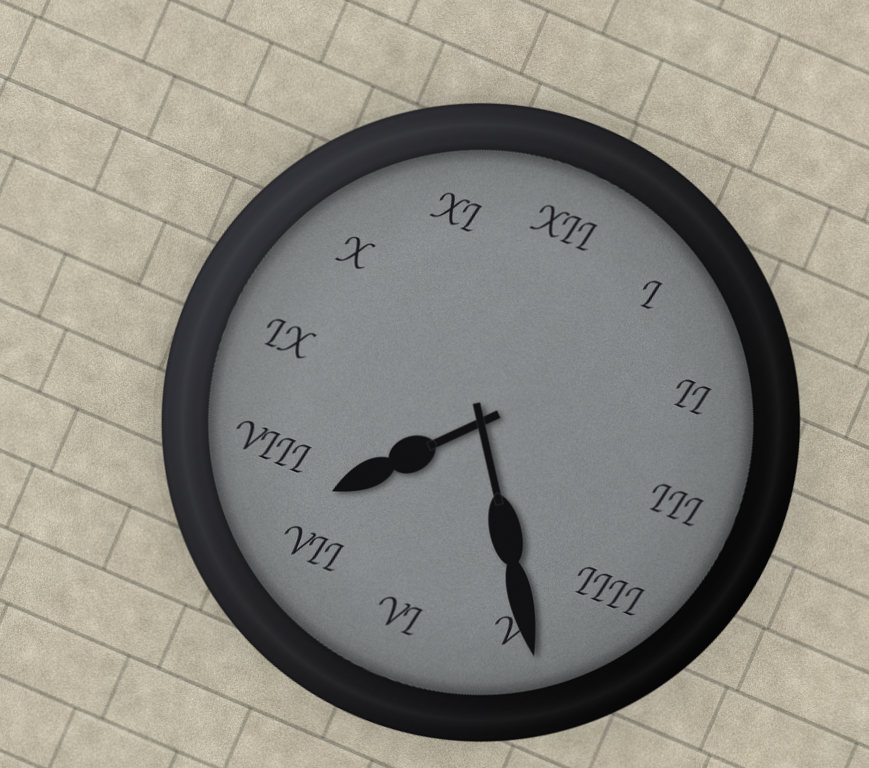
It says 7 h 24 min
